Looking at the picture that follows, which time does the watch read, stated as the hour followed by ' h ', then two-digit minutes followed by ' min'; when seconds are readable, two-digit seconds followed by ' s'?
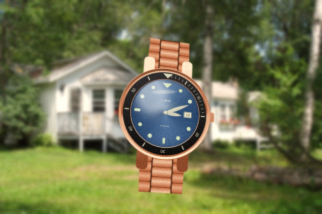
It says 3 h 11 min
